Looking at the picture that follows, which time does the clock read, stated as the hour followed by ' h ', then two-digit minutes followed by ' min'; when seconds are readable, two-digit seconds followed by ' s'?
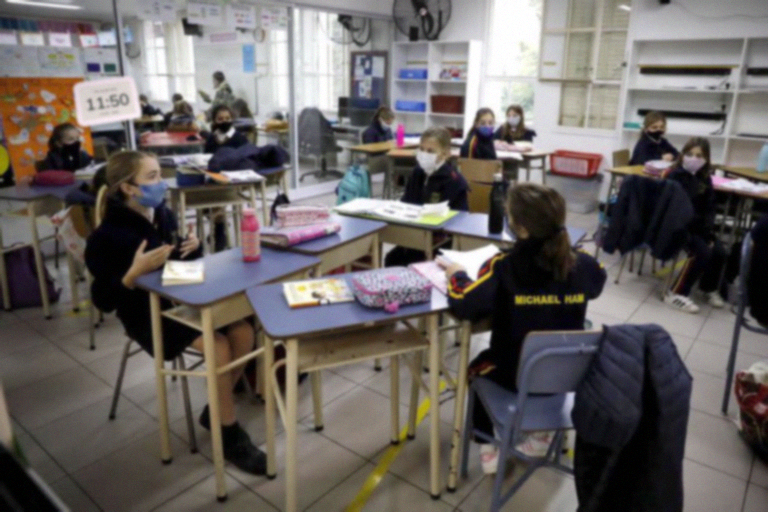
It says 11 h 50 min
